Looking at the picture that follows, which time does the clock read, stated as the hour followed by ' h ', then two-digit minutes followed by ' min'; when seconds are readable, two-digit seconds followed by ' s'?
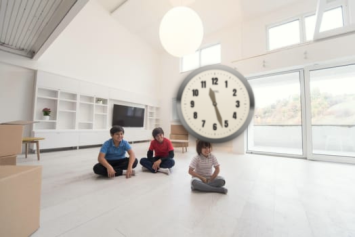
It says 11 h 27 min
